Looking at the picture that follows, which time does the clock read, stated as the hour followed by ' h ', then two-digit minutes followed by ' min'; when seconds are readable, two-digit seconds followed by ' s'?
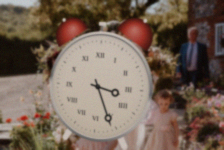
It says 3 h 26 min
